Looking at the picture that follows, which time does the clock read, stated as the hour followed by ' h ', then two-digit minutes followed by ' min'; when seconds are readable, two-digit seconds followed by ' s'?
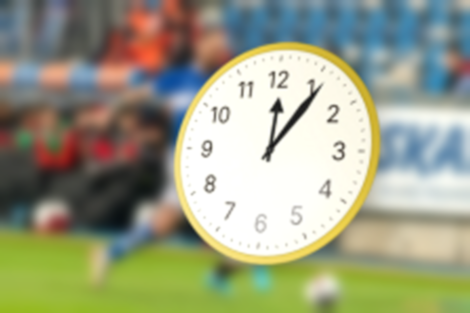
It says 12 h 06 min
